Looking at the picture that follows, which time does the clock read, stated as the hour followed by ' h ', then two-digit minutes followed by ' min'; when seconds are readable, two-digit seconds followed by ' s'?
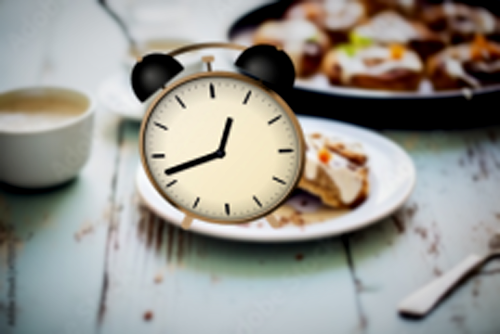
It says 12 h 42 min
